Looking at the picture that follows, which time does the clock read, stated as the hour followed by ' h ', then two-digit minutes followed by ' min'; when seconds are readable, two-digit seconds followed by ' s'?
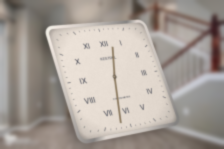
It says 12 h 32 min
